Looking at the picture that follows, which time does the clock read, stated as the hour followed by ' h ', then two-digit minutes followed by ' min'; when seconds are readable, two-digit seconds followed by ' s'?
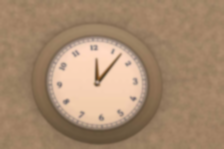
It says 12 h 07 min
